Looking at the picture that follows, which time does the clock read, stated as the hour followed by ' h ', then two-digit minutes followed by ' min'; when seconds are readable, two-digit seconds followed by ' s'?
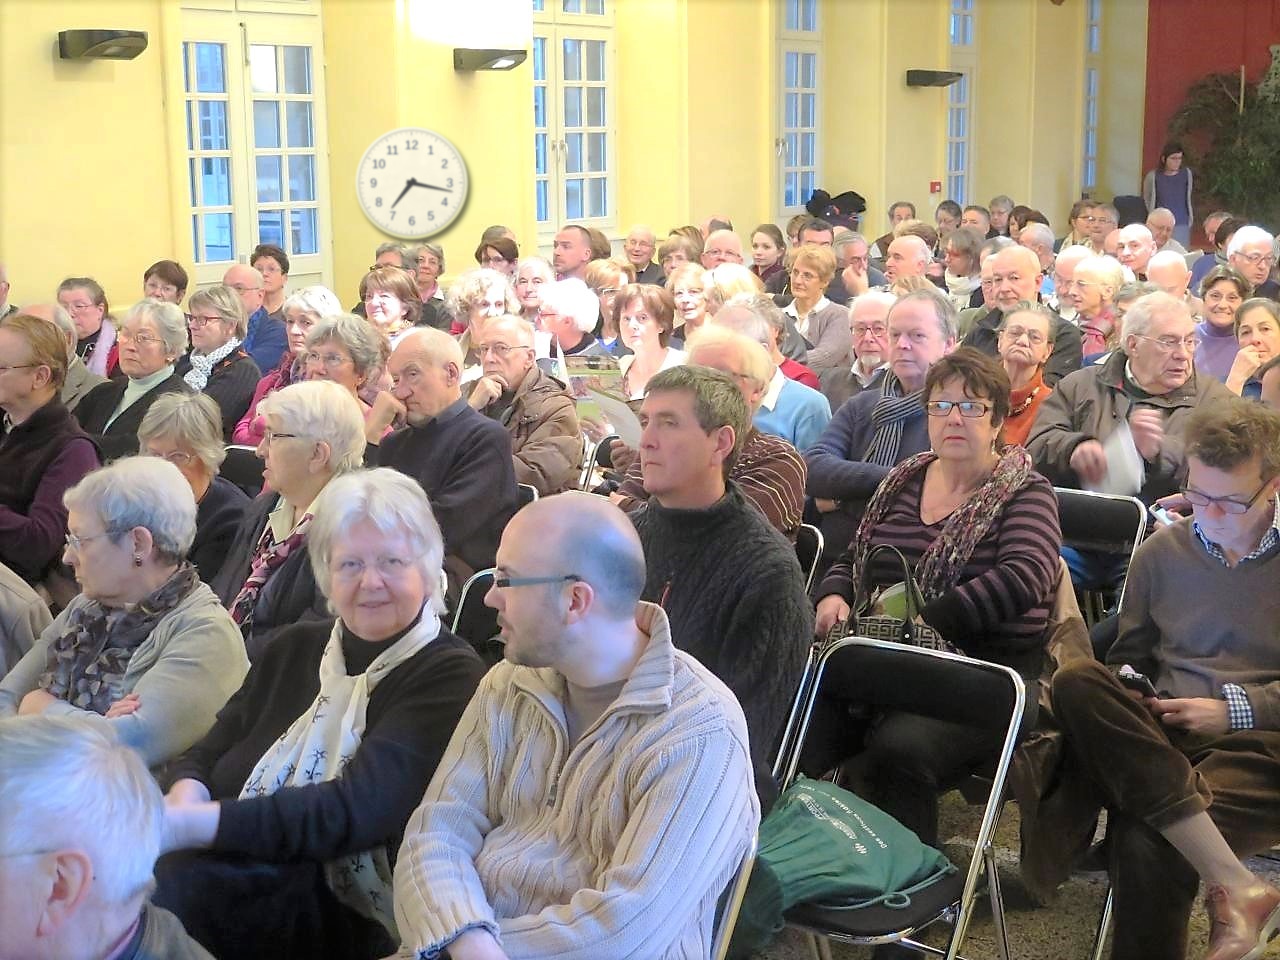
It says 7 h 17 min
